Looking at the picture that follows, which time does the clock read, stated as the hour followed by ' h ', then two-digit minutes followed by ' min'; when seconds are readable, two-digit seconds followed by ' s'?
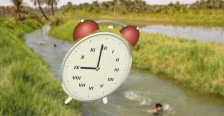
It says 8 h 59 min
